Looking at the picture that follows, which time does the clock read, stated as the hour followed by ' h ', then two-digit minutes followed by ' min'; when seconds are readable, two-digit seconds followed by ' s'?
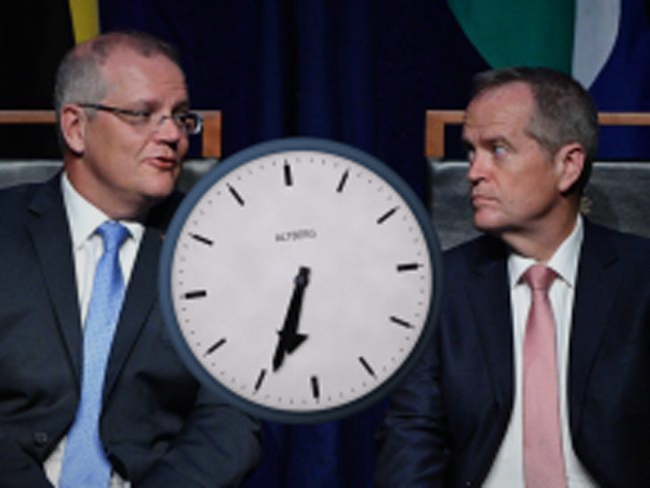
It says 6 h 34 min
